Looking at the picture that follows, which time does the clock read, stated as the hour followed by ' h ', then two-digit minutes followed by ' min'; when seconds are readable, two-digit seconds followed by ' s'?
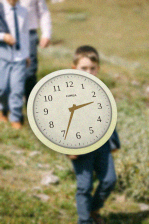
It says 2 h 34 min
